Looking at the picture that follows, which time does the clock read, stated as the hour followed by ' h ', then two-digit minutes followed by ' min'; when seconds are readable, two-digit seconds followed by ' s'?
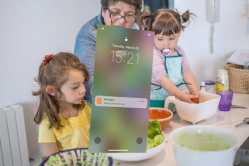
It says 15 h 21 min
